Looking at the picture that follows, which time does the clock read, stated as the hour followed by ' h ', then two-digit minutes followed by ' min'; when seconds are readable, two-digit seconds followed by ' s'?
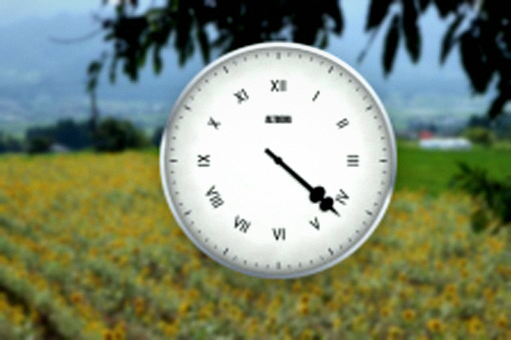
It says 4 h 22 min
